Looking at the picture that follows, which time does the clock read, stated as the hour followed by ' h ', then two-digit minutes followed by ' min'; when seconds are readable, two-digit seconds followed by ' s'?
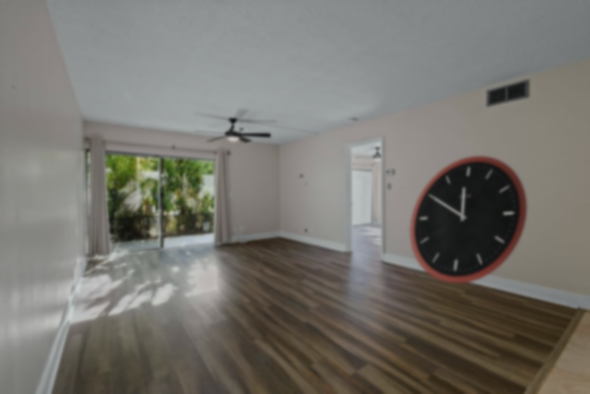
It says 11 h 50 min
